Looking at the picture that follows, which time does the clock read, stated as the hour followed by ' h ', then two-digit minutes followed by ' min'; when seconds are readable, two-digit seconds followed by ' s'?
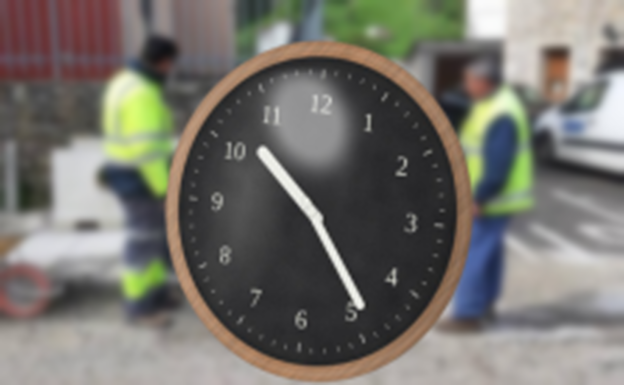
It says 10 h 24 min
